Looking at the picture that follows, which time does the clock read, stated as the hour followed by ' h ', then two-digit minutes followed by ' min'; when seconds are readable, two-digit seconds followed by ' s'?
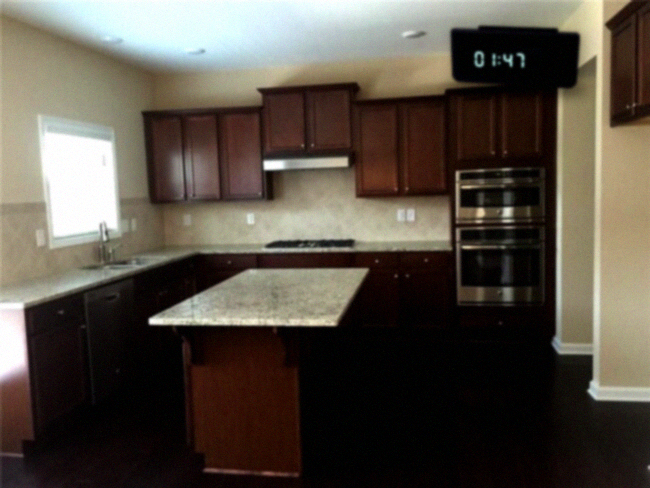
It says 1 h 47 min
